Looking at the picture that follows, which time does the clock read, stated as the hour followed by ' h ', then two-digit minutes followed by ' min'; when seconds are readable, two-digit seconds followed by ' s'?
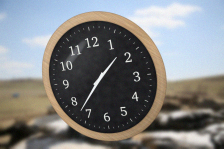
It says 1 h 37 min
